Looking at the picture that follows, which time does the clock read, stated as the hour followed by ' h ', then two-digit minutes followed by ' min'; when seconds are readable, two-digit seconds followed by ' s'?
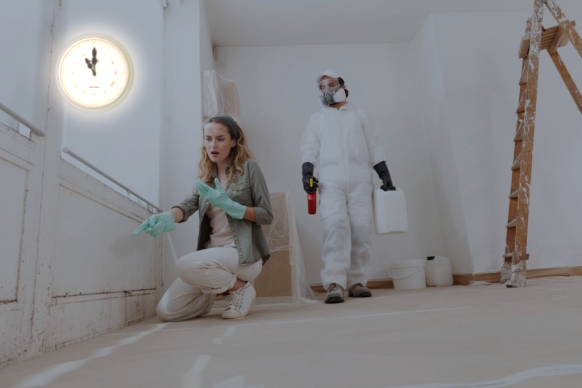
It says 11 h 00 min
